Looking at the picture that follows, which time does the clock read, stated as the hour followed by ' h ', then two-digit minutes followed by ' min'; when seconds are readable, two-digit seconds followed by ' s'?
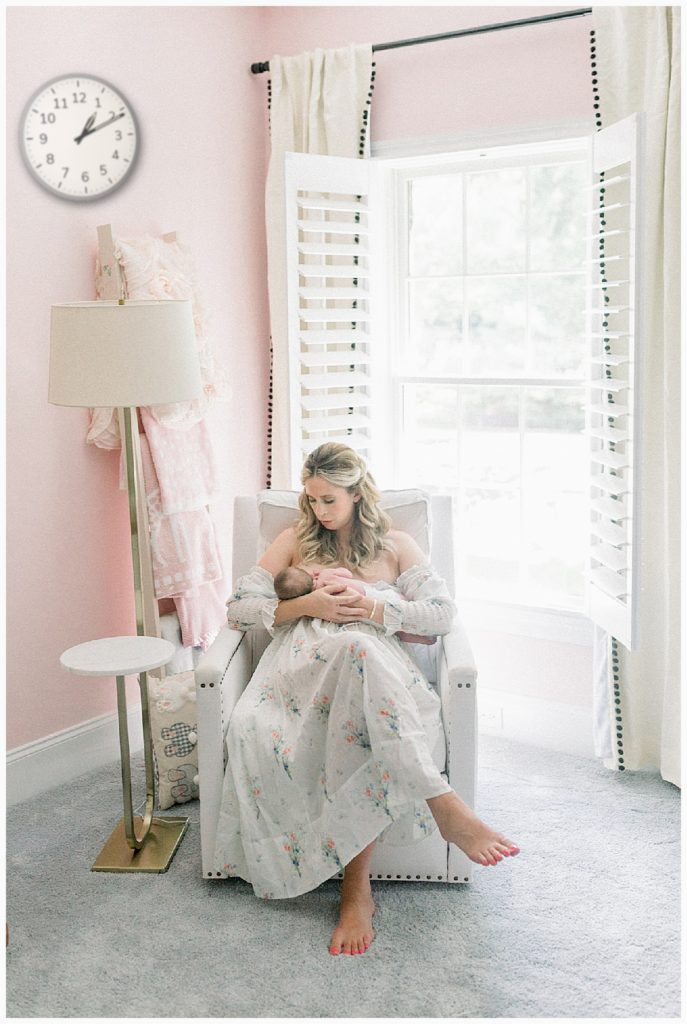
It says 1 h 11 min
